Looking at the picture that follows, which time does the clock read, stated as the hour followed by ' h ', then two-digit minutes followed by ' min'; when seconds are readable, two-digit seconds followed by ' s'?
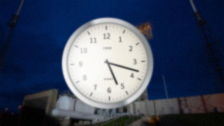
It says 5 h 18 min
